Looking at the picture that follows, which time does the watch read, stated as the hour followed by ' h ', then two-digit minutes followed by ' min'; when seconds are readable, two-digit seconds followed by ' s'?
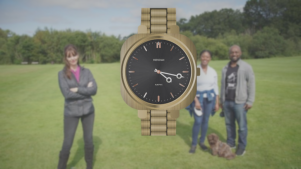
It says 4 h 17 min
